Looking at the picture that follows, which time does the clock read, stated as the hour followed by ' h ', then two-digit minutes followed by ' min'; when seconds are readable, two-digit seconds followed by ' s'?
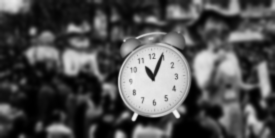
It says 11 h 04 min
